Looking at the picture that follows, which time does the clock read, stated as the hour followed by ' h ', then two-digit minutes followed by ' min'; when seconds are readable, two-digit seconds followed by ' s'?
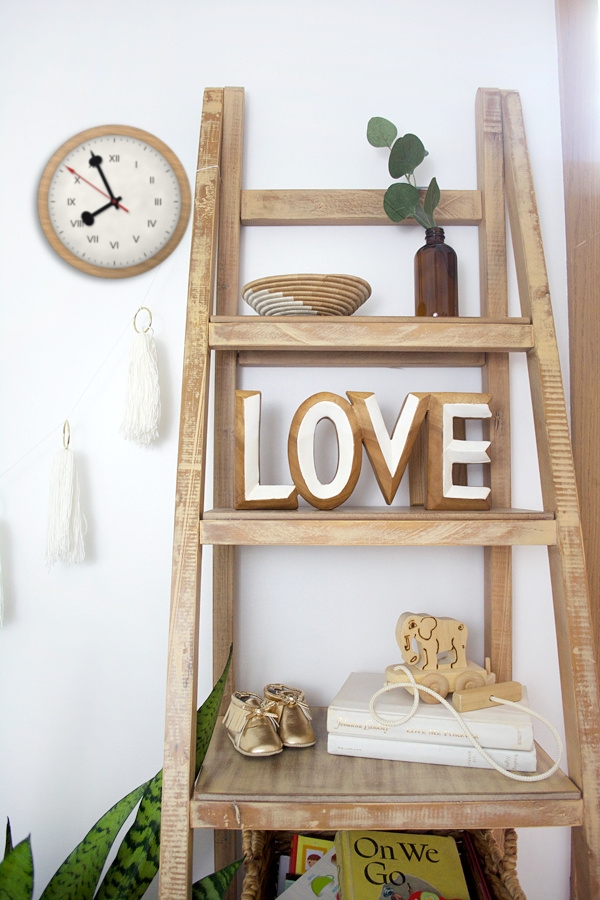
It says 7 h 55 min 51 s
